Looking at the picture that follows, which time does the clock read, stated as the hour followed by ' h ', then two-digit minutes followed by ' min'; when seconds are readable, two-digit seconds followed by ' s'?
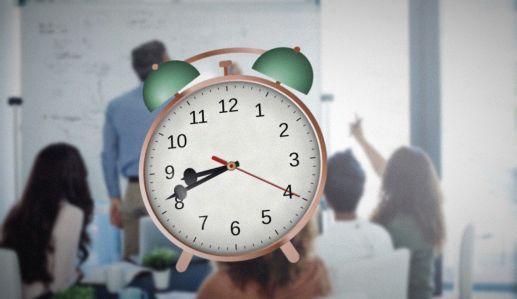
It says 8 h 41 min 20 s
